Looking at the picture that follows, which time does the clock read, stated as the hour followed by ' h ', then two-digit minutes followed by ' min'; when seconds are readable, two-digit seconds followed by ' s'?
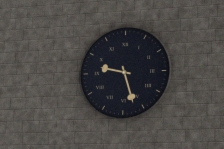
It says 9 h 27 min
